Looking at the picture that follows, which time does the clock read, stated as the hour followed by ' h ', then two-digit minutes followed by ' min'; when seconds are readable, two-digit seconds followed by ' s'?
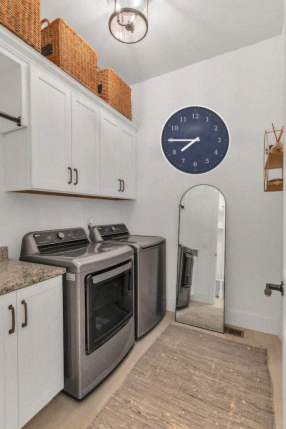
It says 7 h 45 min
